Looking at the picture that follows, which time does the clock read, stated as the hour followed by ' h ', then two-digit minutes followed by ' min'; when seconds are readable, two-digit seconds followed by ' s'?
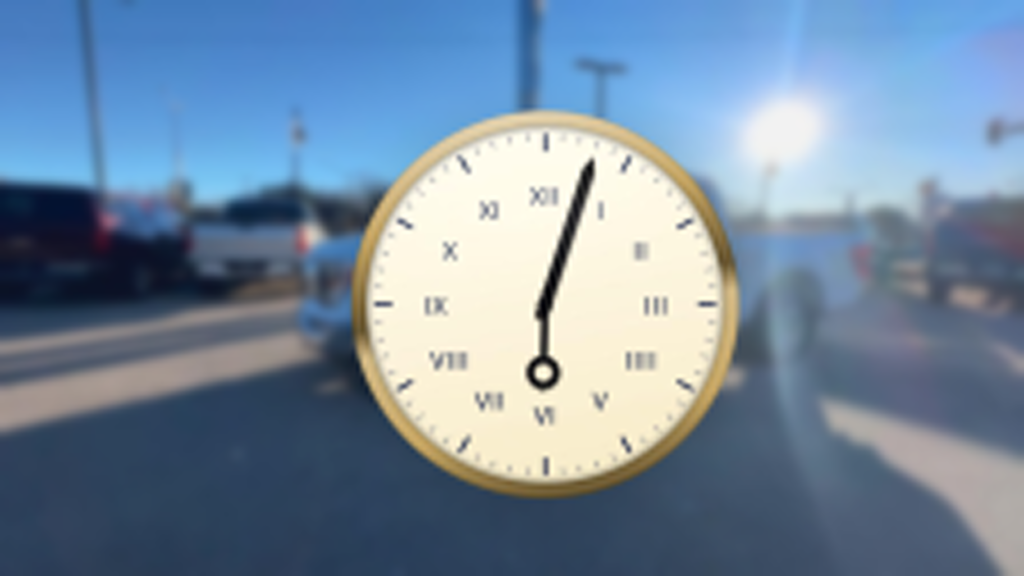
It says 6 h 03 min
